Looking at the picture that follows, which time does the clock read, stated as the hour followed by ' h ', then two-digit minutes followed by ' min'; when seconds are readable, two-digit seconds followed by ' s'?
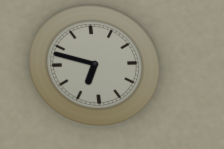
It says 6 h 48 min
